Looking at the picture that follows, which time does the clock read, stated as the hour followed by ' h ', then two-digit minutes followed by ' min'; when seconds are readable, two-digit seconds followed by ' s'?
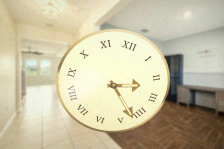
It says 2 h 22 min
